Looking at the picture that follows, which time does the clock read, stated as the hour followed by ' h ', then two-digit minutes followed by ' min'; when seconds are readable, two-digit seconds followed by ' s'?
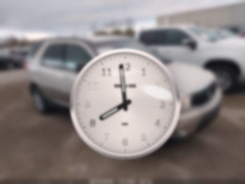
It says 7 h 59 min
